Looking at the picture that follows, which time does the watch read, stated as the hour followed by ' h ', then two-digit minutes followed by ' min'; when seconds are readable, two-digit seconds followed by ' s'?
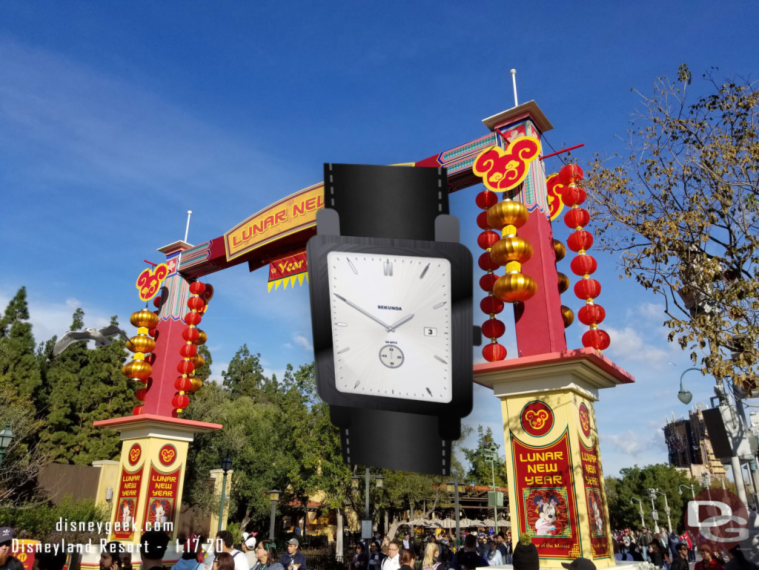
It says 1 h 50 min
